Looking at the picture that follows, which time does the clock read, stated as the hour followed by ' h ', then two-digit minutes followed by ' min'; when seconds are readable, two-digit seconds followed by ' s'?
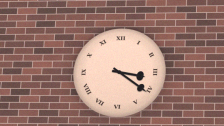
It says 3 h 21 min
